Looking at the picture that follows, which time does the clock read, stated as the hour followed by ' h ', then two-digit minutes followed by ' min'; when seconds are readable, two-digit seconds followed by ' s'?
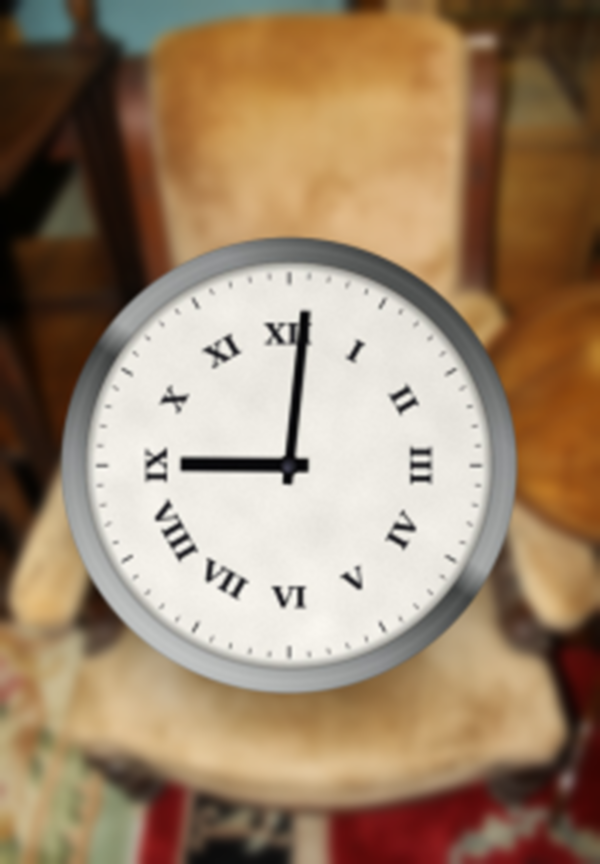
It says 9 h 01 min
